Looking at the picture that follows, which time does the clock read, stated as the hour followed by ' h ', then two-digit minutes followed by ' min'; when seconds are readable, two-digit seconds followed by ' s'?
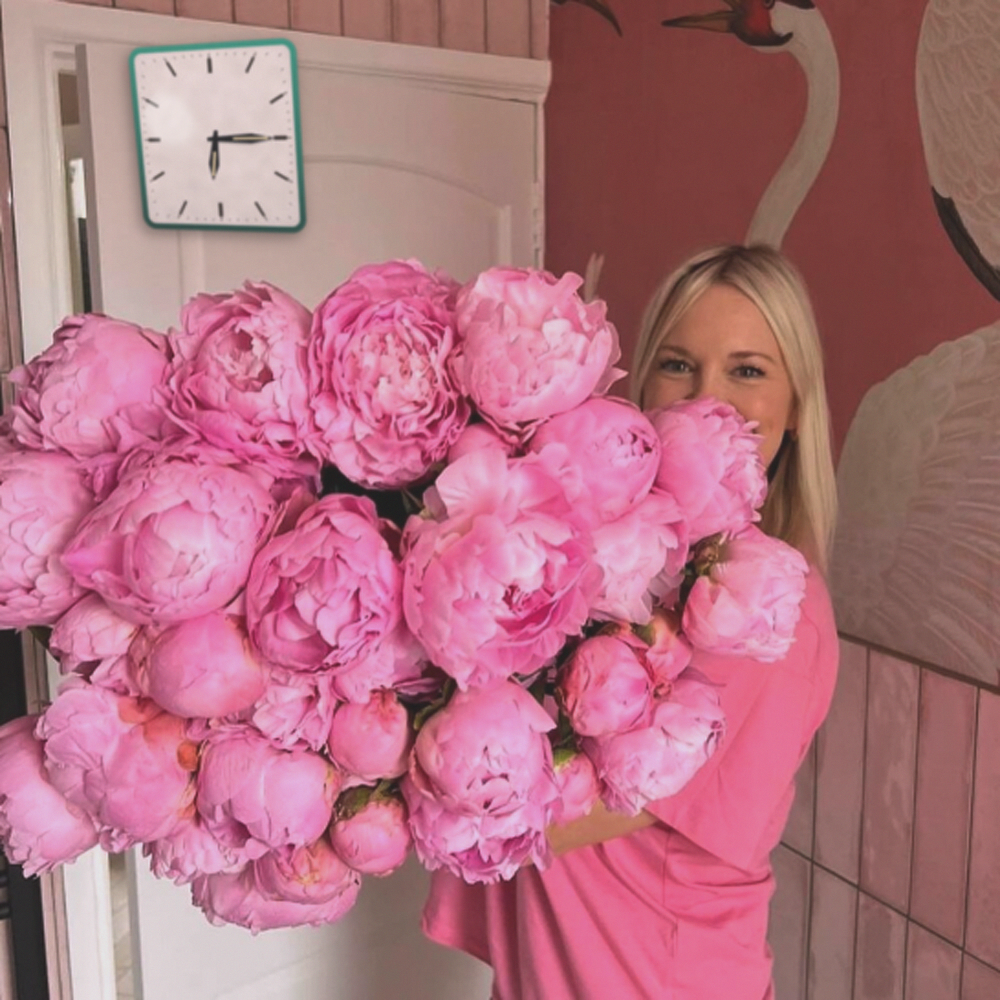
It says 6 h 15 min
